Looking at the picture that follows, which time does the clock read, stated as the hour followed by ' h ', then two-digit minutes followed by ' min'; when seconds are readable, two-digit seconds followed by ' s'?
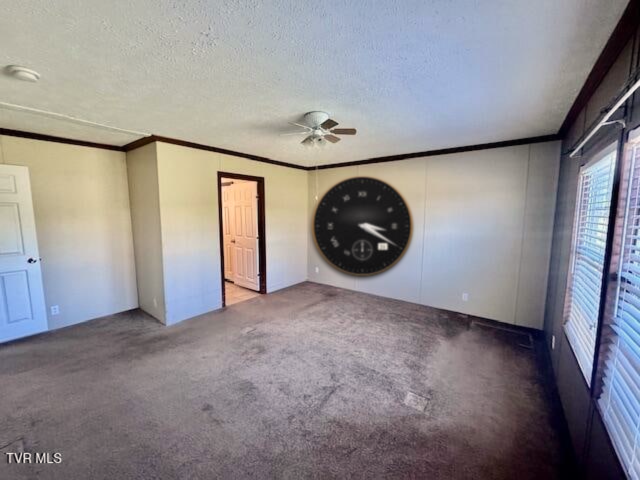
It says 3 h 20 min
